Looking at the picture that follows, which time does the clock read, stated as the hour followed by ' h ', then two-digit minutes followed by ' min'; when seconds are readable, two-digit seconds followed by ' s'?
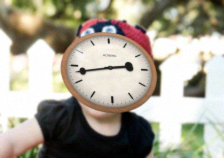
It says 2 h 43 min
